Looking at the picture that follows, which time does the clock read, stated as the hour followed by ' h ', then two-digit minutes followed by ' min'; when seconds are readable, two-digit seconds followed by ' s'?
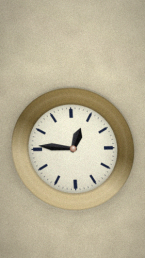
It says 12 h 46 min
